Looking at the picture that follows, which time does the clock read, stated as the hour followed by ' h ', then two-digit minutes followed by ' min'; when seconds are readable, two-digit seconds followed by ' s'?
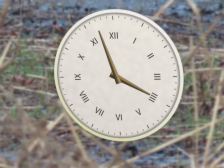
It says 3 h 57 min
